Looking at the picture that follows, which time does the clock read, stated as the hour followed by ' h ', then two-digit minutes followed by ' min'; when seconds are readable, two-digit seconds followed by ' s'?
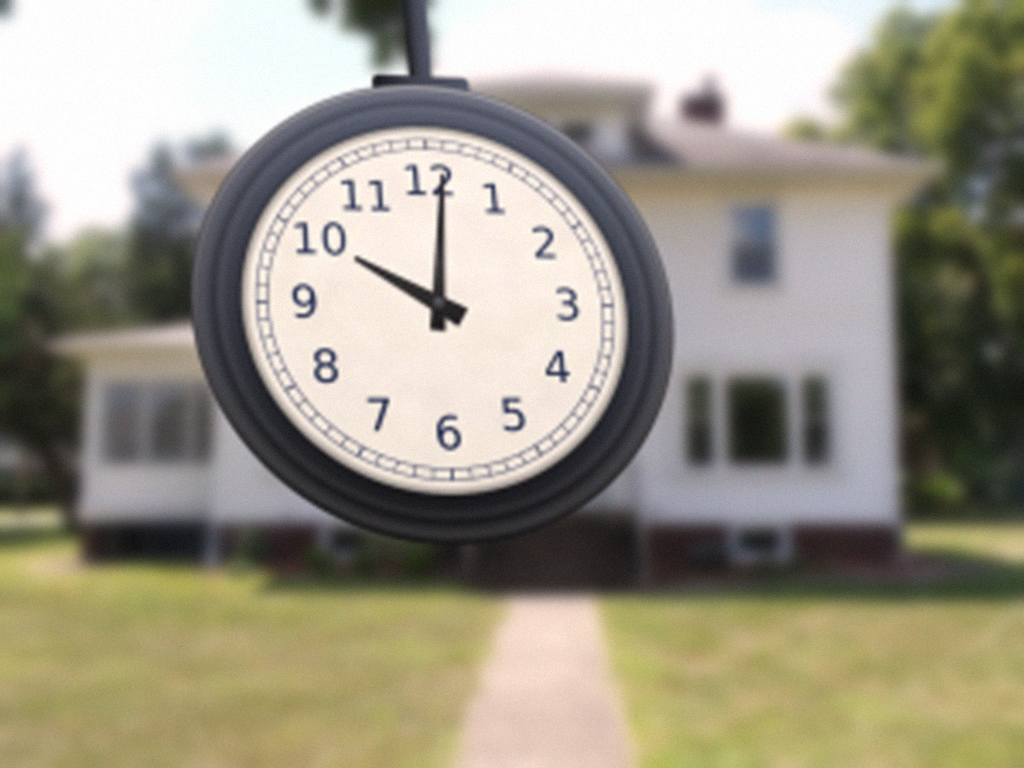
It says 10 h 01 min
